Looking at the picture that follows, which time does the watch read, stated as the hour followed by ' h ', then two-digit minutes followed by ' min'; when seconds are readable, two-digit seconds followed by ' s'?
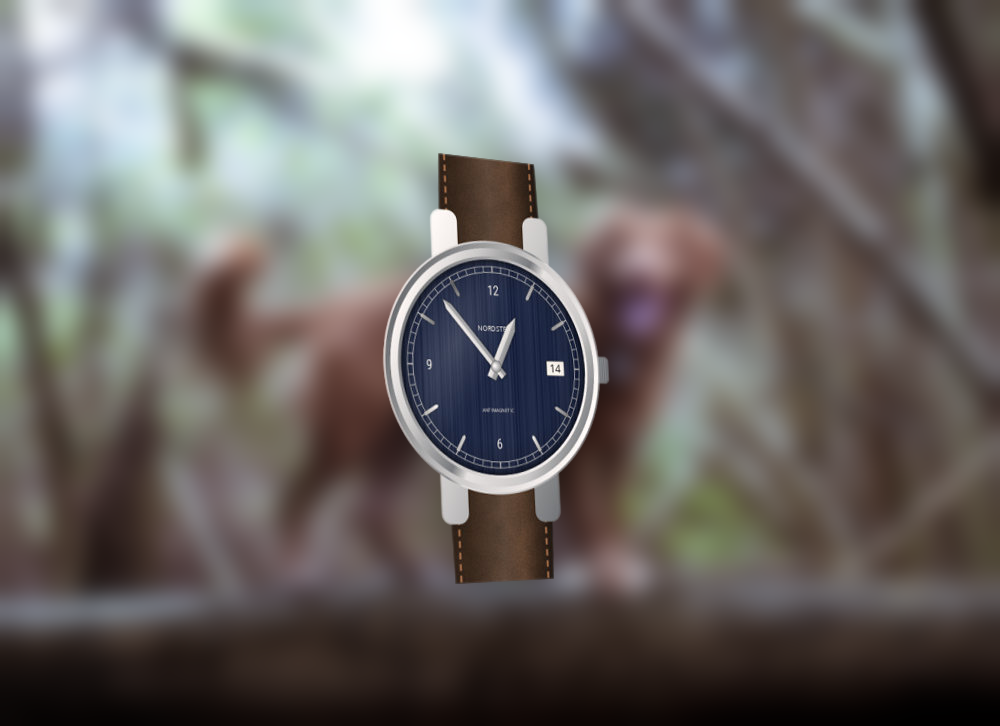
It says 12 h 53 min
